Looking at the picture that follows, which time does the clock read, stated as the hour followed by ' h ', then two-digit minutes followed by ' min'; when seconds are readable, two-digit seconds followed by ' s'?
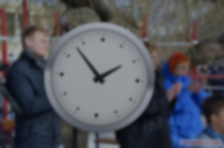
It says 1 h 53 min
